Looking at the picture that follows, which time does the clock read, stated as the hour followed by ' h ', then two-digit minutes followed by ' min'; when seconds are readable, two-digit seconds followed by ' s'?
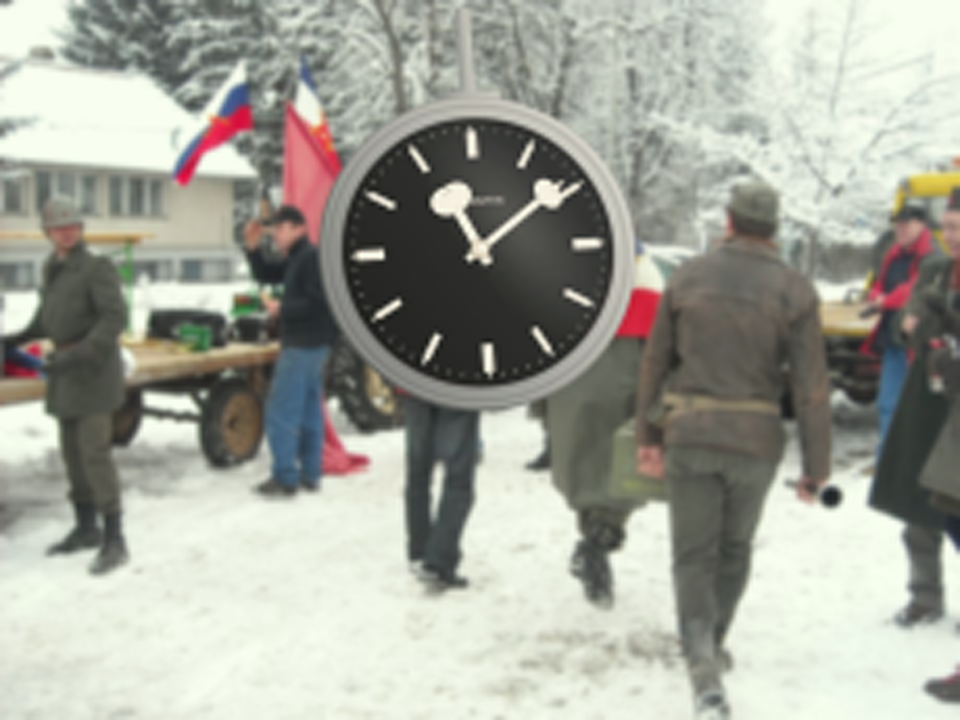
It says 11 h 09 min
